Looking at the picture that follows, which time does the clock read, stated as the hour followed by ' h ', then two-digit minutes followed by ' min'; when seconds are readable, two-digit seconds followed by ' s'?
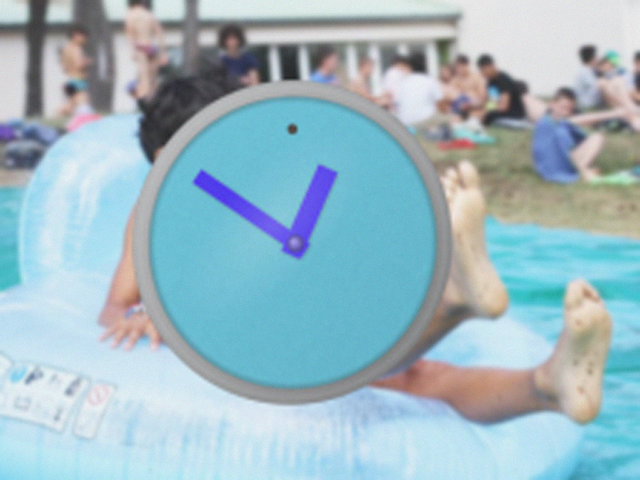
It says 12 h 51 min
